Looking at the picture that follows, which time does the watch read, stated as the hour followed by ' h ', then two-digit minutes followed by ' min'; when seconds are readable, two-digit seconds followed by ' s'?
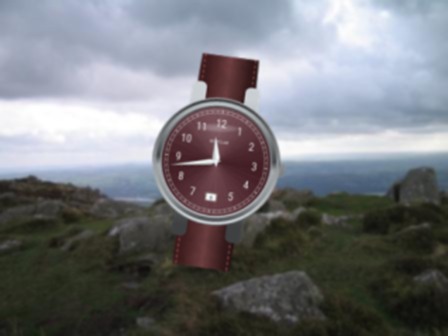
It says 11 h 43 min
